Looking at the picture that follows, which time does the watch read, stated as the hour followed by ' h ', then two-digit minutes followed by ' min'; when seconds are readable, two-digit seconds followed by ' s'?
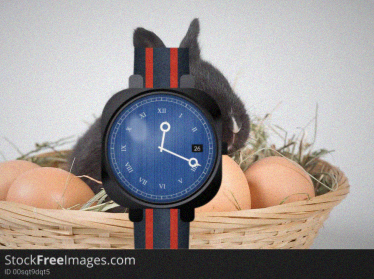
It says 12 h 19 min
